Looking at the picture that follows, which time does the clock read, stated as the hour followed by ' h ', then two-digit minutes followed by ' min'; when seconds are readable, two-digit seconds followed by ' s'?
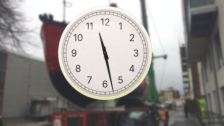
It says 11 h 28 min
